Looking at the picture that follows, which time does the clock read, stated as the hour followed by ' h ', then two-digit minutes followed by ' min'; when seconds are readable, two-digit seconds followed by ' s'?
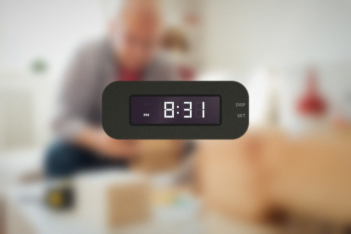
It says 8 h 31 min
